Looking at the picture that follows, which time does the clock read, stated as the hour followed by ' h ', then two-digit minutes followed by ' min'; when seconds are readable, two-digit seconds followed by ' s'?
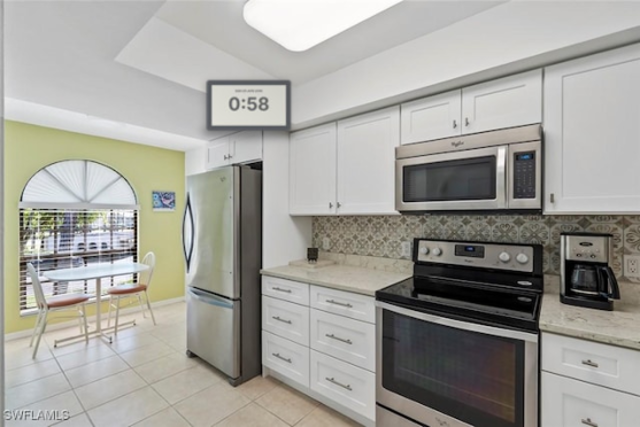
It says 0 h 58 min
